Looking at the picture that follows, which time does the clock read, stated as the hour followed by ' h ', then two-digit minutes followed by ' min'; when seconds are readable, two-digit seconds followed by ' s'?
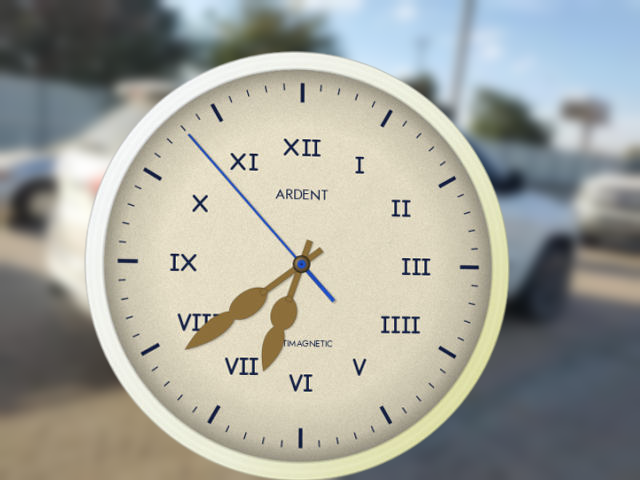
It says 6 h 38 min 53 s
